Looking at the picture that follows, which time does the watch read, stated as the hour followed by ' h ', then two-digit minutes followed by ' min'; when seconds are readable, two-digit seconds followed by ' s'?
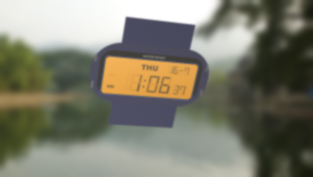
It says 1 h 06 min
